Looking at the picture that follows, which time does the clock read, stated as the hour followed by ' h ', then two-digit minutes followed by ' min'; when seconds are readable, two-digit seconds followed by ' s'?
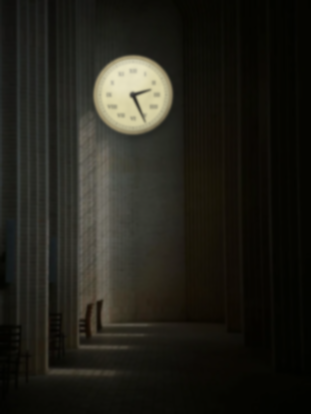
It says 2 h 26 min
